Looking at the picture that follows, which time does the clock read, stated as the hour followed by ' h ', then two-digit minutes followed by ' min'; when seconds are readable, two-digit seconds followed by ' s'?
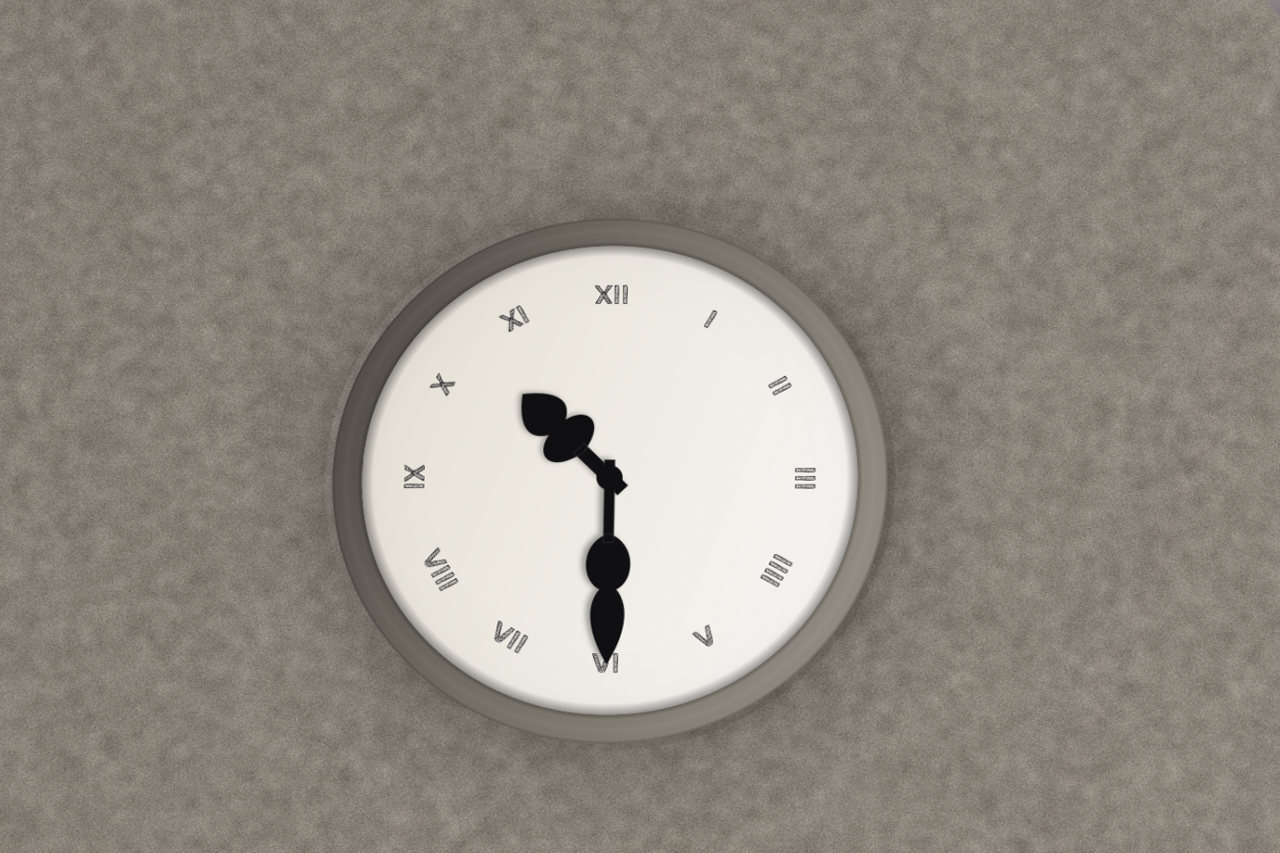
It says 10 h 30 min
